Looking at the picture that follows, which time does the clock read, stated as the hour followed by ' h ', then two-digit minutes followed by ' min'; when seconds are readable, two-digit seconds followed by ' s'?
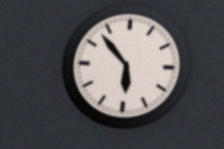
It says 5 h 53 min
